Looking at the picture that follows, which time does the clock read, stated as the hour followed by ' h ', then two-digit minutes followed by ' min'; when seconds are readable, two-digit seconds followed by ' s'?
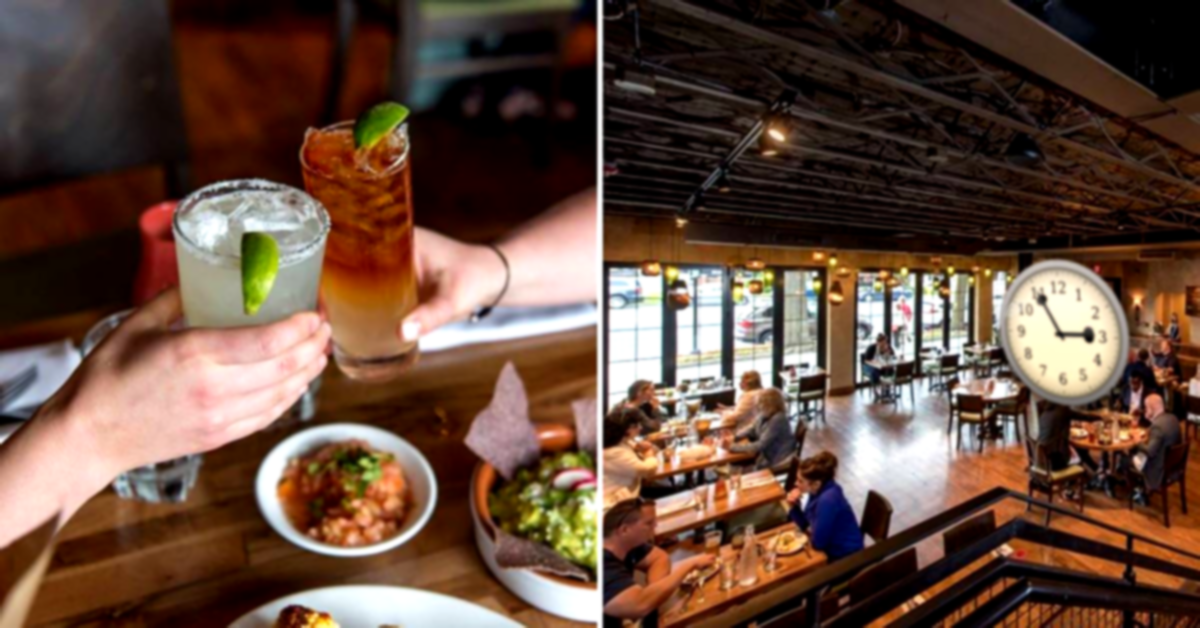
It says 2 h 55 min
